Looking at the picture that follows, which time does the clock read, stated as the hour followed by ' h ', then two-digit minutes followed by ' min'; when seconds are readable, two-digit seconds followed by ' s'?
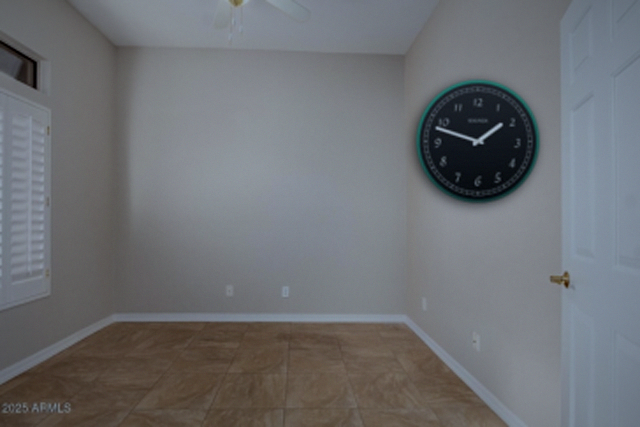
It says 1 h 48 min
